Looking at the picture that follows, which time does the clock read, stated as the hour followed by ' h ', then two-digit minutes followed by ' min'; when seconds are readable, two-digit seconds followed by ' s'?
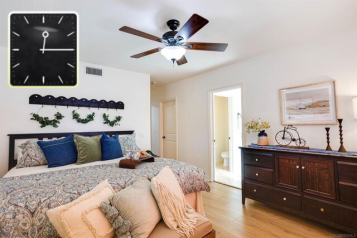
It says 12 h 15 min
